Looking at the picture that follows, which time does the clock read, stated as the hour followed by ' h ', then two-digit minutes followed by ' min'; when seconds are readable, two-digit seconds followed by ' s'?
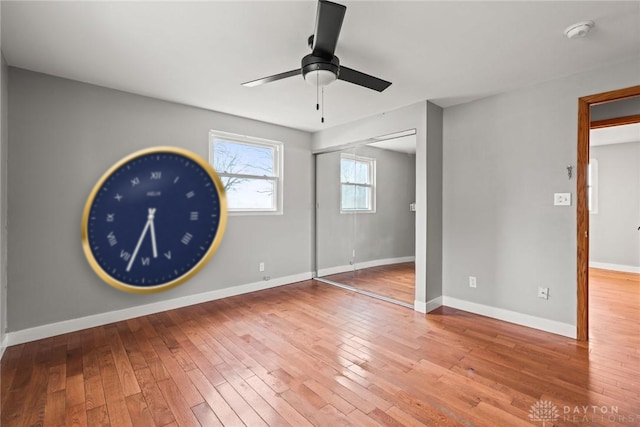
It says 5 h 33 min
